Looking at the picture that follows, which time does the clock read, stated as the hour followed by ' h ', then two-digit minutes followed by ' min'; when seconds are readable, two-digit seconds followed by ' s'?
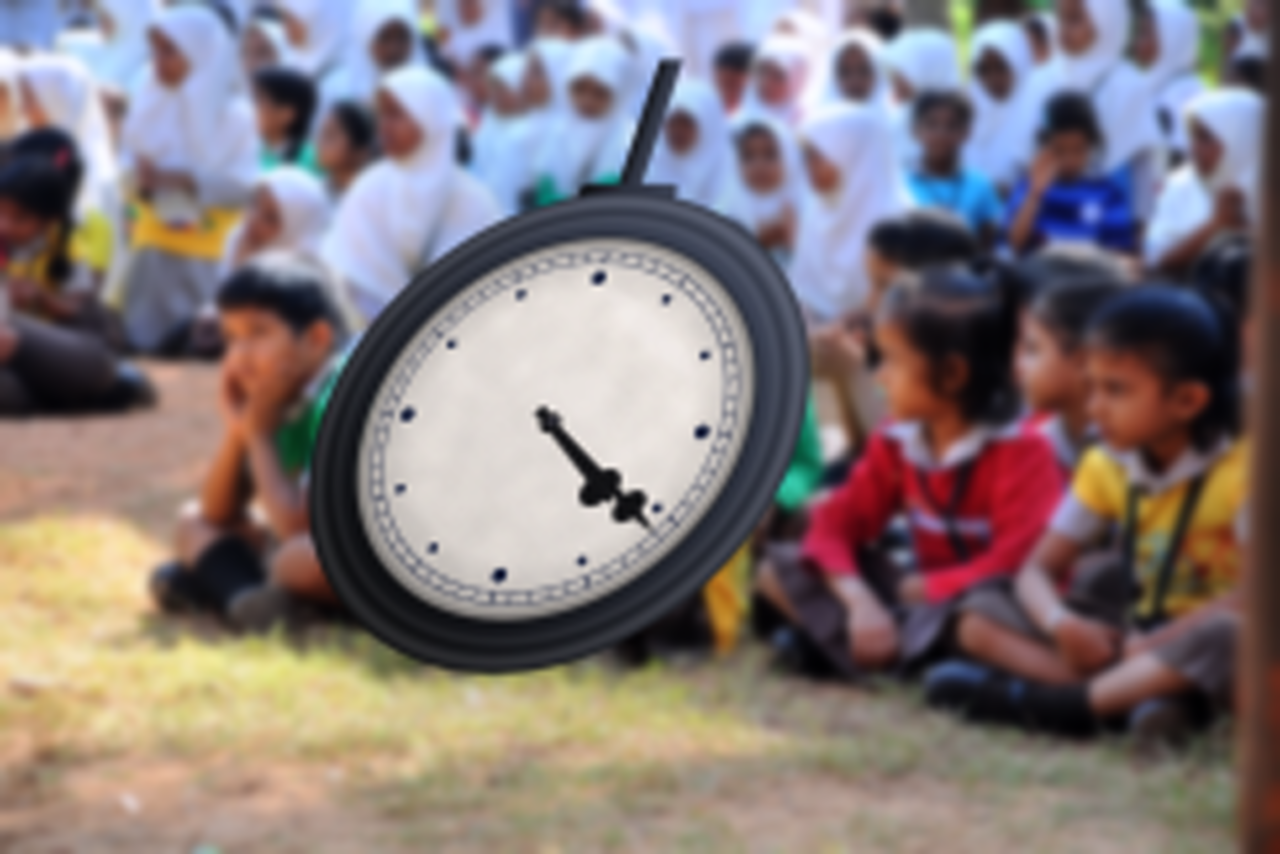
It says 4 h 21 min
